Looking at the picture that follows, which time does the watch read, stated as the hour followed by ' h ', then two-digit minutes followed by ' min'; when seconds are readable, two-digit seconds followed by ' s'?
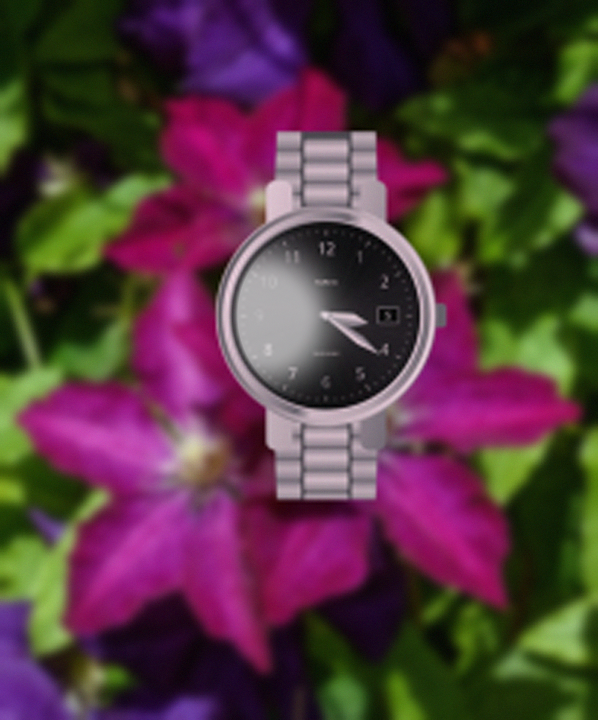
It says 3 h 21 min
